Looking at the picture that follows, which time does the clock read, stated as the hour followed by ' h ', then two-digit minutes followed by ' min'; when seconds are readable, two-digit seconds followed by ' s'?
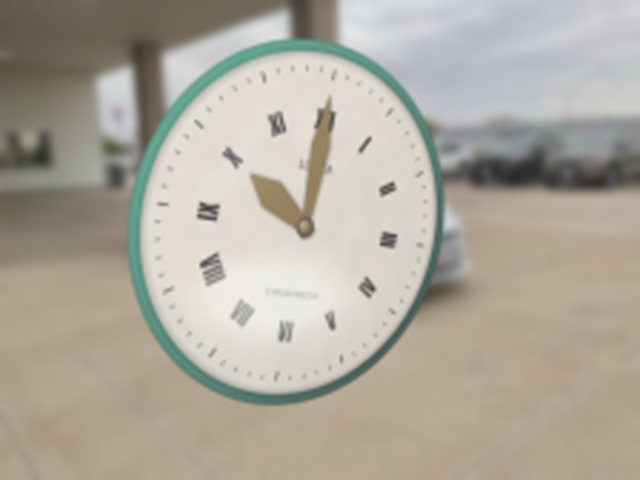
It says 10 h 00 min
